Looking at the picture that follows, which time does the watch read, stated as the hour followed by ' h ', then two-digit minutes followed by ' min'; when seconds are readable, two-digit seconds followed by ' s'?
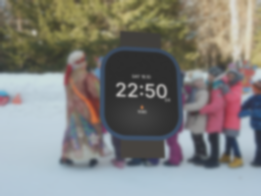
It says 22 h 50 min
